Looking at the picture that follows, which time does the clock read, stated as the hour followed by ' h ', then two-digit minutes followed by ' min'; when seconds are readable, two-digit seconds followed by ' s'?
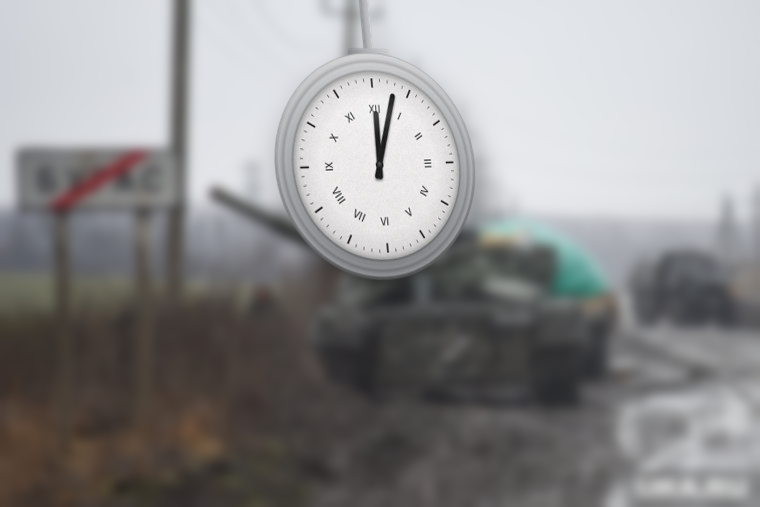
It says 12 h 03 min
